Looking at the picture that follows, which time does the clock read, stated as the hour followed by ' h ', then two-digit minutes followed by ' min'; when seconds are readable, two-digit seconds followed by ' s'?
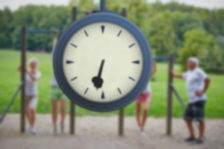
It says 6 h 32 min
